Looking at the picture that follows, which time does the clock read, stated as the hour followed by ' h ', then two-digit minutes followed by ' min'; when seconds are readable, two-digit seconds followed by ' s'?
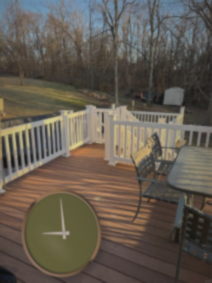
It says 8 h 59 min
